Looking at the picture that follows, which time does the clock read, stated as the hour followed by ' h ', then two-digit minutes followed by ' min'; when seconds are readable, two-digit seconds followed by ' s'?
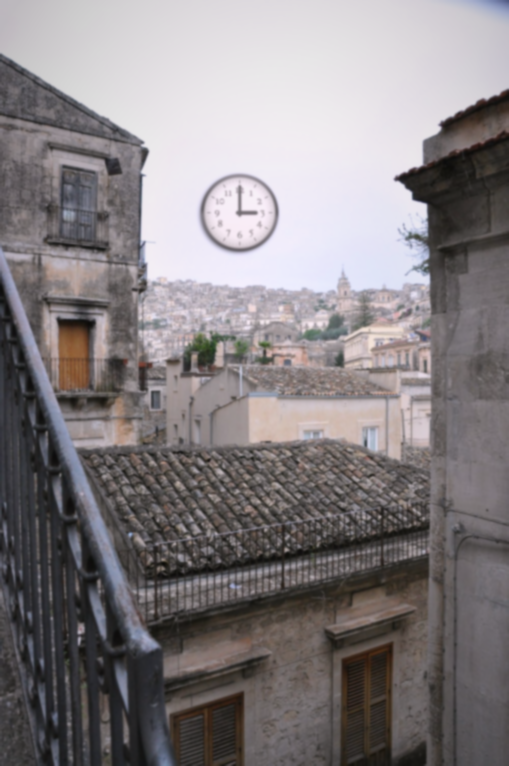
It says 3 h 00 min
